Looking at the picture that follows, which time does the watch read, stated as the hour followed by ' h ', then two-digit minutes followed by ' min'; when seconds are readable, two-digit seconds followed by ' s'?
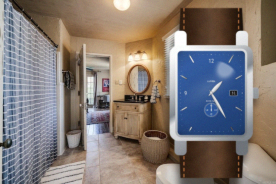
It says 1 h 25 min
